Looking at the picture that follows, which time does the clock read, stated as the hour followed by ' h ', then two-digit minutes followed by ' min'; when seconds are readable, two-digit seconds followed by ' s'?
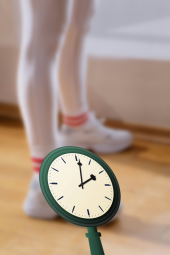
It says 2 h 01 min
